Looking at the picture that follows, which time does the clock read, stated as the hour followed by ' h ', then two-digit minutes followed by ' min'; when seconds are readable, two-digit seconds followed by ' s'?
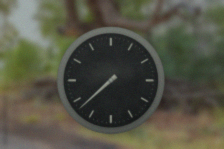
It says 7 h 38 min
